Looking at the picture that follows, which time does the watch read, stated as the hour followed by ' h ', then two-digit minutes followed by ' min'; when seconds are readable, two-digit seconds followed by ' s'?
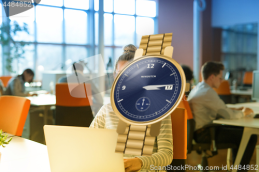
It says 3 h 14 min
